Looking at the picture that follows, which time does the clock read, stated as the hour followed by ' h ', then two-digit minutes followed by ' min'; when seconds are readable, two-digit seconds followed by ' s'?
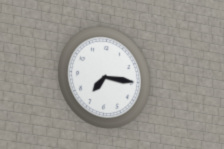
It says 7 h 15 min
